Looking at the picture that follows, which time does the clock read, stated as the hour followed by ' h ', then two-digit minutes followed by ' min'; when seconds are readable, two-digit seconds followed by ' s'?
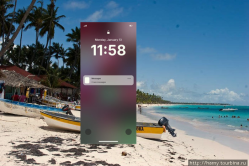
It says 11 h 58 min
